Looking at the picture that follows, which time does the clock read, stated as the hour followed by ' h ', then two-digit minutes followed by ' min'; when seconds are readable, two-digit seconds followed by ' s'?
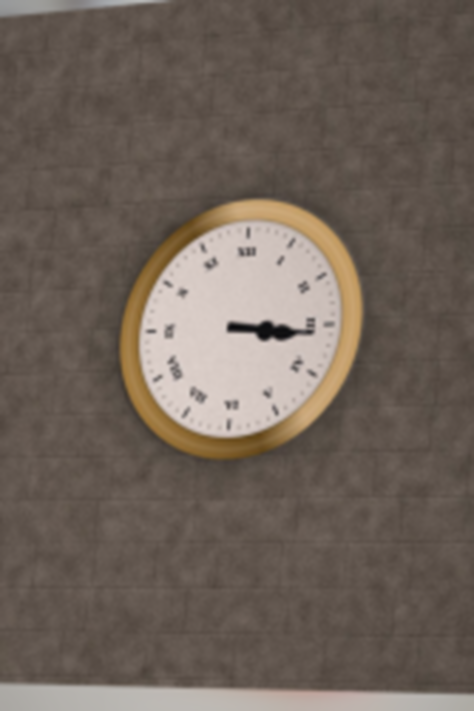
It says 3 h 16 min
